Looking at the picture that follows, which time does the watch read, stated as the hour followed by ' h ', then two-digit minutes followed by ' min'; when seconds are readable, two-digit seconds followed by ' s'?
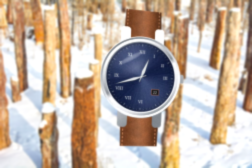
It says 12 h 42 min
